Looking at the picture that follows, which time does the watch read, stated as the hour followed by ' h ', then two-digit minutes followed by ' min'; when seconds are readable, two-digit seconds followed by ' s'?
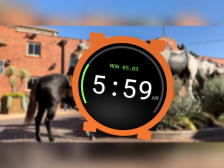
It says 5 h 59 min
